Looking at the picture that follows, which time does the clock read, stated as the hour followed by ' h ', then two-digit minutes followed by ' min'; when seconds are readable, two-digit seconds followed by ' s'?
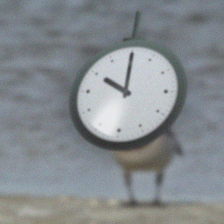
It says 10 h 00 min
